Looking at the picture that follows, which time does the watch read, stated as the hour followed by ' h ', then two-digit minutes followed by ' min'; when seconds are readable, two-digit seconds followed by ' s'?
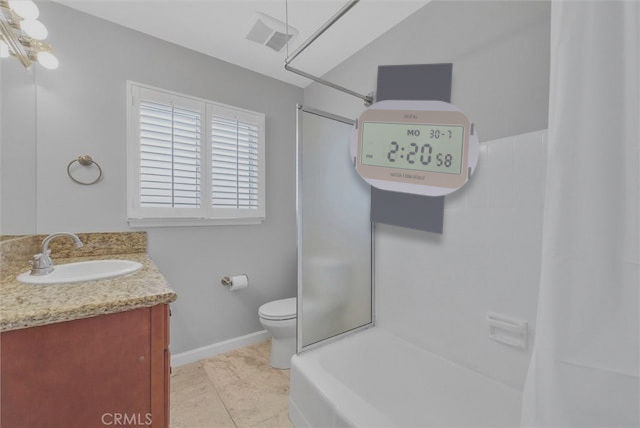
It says 2 h 20 min 58 s
